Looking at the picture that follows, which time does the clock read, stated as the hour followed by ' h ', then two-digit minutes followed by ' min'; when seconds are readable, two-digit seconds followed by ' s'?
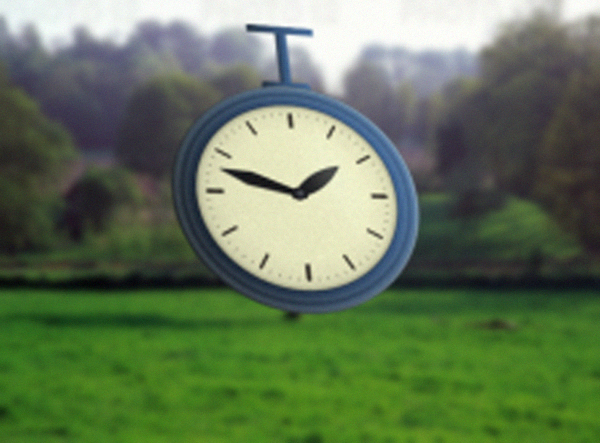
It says 1 h 48 min
